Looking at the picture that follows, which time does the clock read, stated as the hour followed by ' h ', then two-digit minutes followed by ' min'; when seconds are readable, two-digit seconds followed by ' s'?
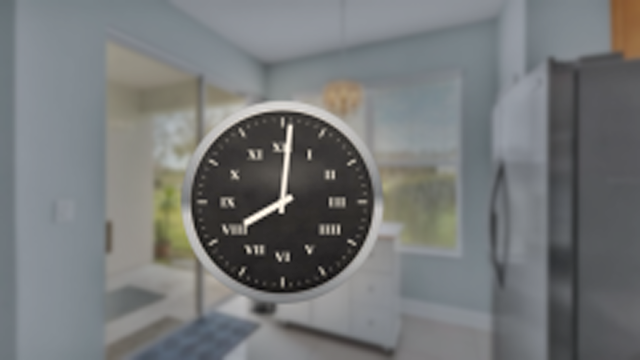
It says 8 h 01 min
